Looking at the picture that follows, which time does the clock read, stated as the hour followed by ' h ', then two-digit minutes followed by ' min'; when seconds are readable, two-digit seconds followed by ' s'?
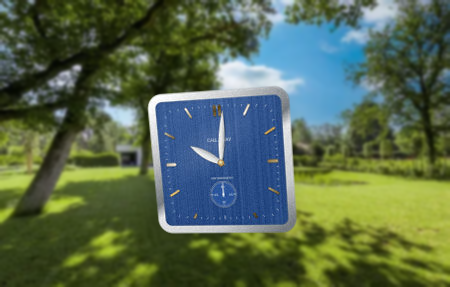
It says 10 h 01 min
